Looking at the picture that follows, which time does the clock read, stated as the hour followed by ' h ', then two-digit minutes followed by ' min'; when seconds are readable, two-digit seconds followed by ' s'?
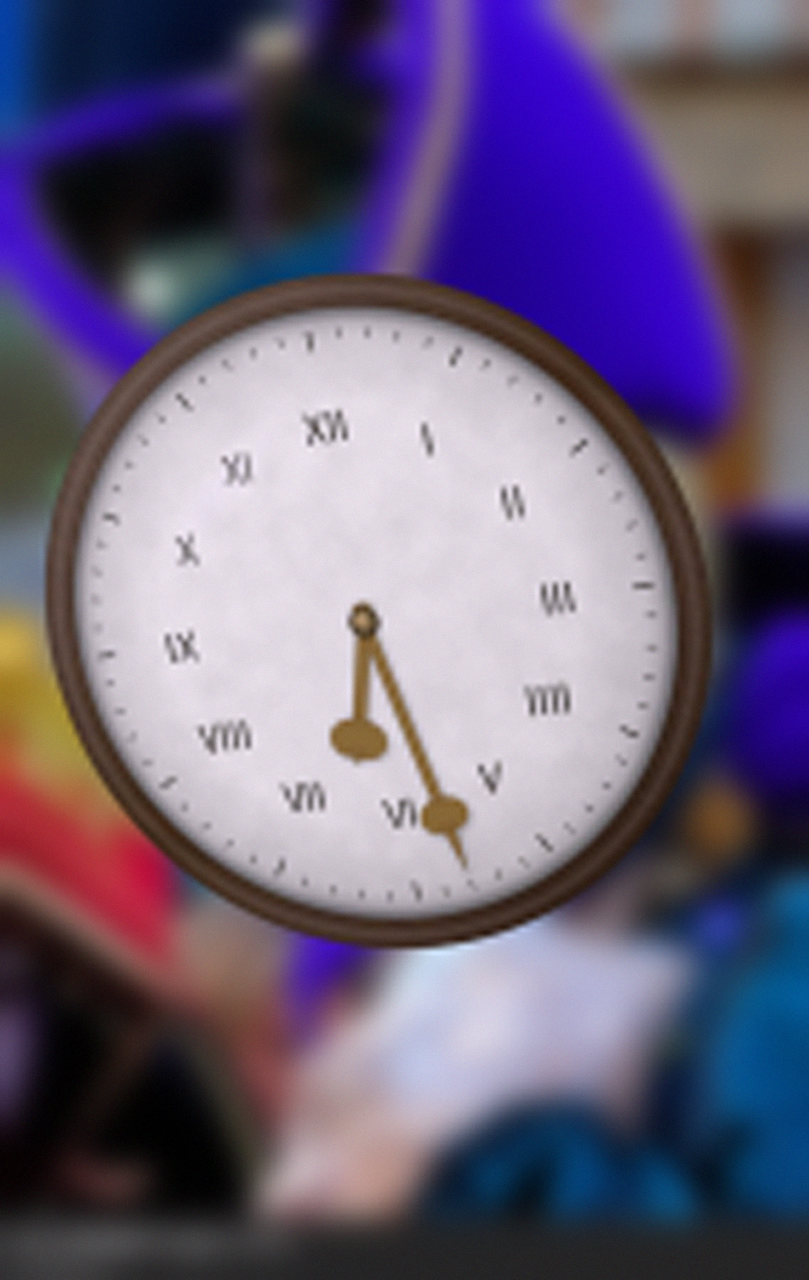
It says 6 h 28 min
